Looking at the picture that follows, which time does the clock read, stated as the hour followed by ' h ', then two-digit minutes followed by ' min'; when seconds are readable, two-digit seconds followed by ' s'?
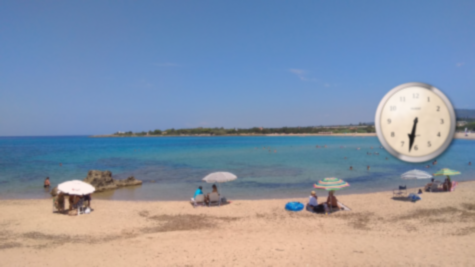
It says 6 h 32 min
